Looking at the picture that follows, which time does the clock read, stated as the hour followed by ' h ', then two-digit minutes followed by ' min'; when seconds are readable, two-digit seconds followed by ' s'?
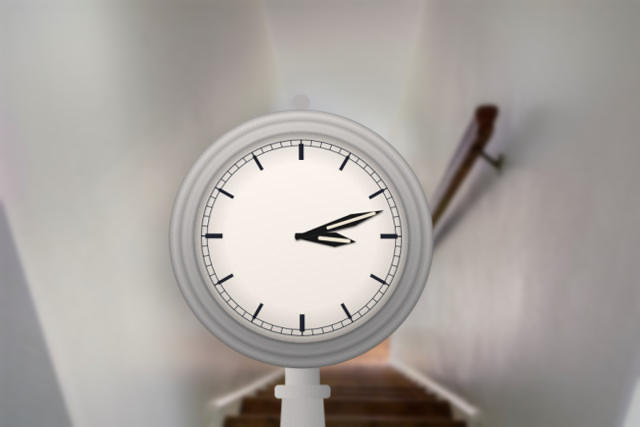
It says 3 h 12 min
